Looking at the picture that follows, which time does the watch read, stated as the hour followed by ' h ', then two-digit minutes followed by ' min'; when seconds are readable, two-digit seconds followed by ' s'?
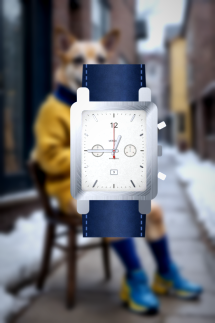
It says 12 h 45 min
